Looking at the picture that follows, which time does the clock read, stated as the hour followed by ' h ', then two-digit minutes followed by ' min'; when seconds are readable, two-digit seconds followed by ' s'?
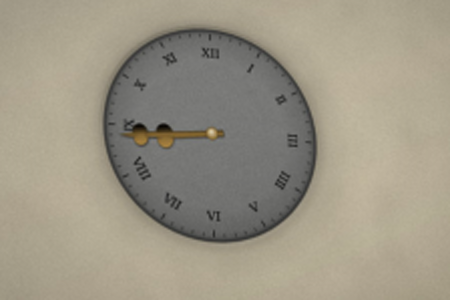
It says 8 h 44 min
